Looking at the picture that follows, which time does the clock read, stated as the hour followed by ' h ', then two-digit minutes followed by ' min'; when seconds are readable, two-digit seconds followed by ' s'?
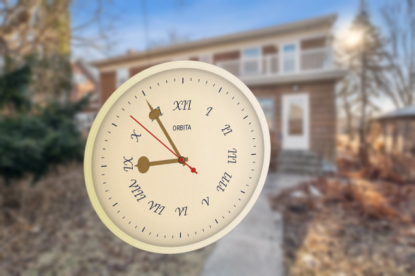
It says 8 h 54 min 52 s
